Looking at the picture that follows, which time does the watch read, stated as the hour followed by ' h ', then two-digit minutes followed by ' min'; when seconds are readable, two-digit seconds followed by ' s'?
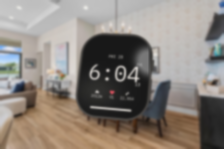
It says 6 h 04 min
